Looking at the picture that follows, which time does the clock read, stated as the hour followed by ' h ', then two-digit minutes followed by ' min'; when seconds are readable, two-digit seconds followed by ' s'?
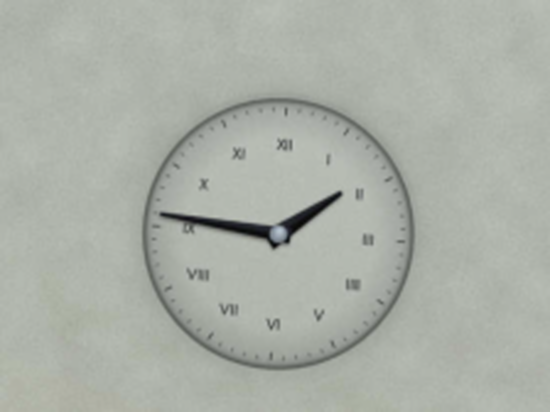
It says 1 h 46 min
